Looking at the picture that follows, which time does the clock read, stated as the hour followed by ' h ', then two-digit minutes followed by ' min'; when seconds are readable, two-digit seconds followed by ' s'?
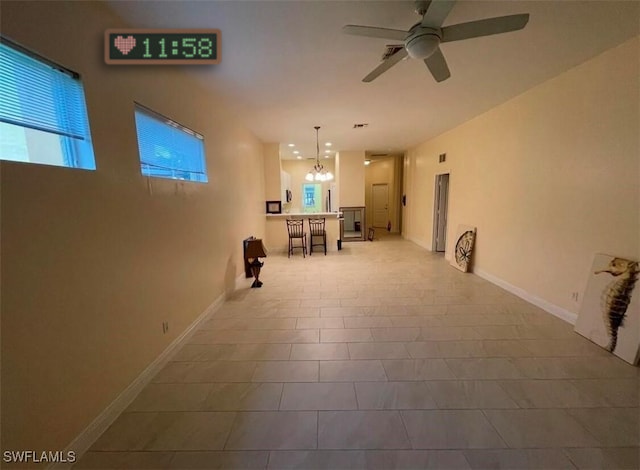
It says 11 h 58 min
